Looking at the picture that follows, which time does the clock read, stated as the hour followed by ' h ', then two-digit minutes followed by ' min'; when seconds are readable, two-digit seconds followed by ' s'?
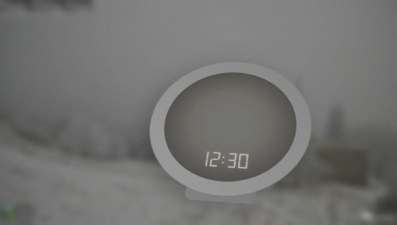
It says 12 h 30 min
